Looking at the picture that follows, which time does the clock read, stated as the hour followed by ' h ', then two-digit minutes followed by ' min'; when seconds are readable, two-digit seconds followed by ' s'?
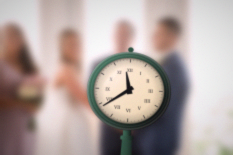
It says 11 h 39 min
